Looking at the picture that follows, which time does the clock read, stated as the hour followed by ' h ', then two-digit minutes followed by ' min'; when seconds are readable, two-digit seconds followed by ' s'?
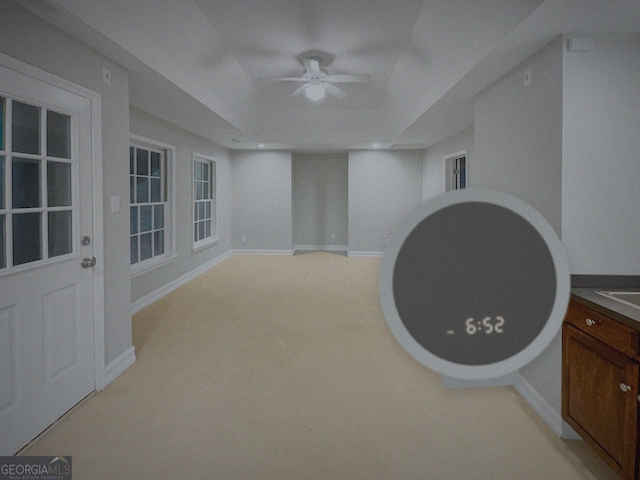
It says 6 h 52 min
